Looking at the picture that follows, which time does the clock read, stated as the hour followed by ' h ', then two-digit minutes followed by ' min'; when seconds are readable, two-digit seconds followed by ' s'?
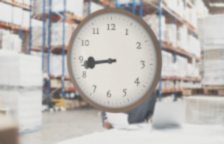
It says 8 h 43 min
